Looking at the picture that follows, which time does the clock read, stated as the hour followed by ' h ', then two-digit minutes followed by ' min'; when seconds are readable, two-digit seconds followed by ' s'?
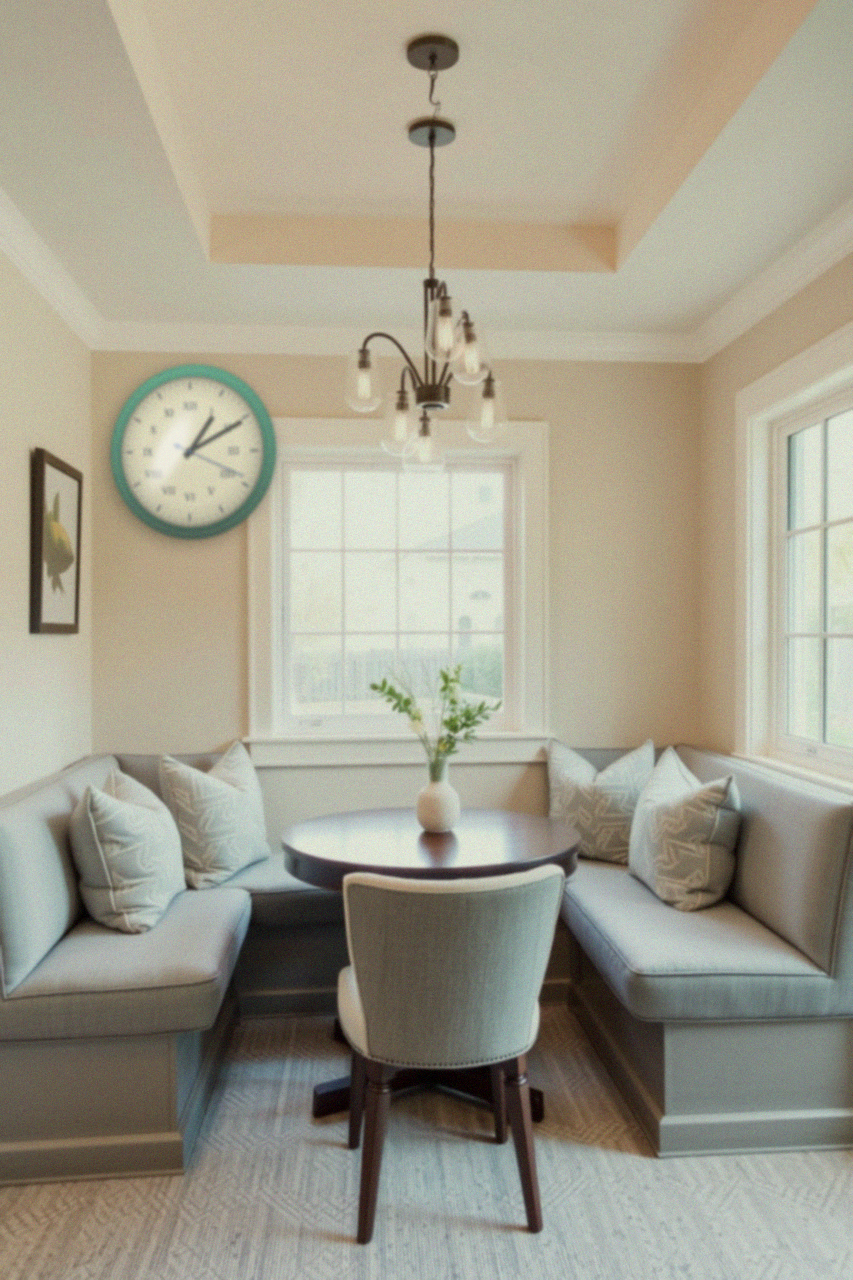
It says 1 h 10 min 19 s
